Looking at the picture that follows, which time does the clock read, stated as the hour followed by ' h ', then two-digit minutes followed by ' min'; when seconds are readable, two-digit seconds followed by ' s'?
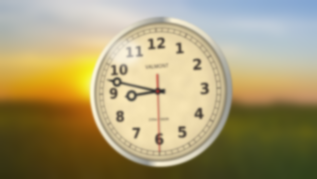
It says 8 h 47 min 30 s
